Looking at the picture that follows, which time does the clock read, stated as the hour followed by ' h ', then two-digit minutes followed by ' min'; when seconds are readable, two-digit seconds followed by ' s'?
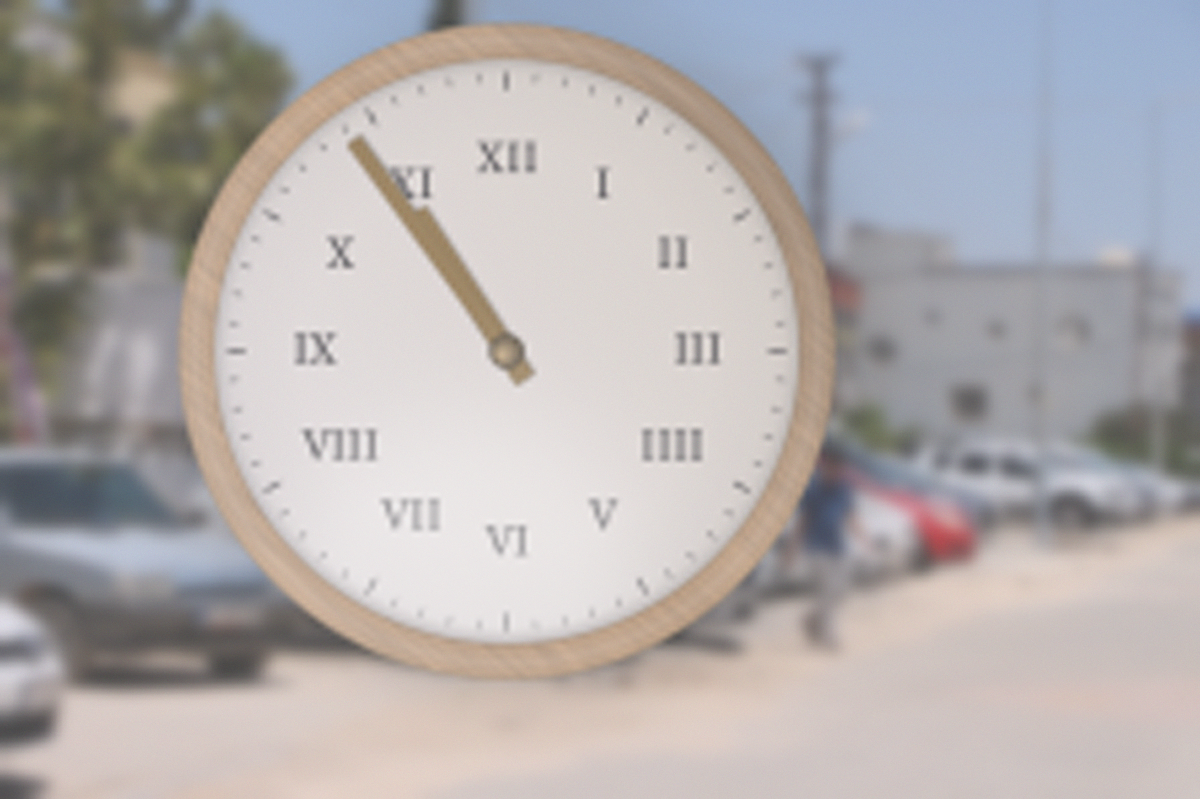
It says 10 h 54 min
